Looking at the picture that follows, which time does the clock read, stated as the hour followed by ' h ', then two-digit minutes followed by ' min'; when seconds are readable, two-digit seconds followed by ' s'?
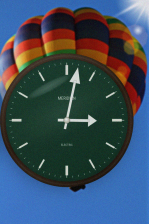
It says 3 h 02 min
